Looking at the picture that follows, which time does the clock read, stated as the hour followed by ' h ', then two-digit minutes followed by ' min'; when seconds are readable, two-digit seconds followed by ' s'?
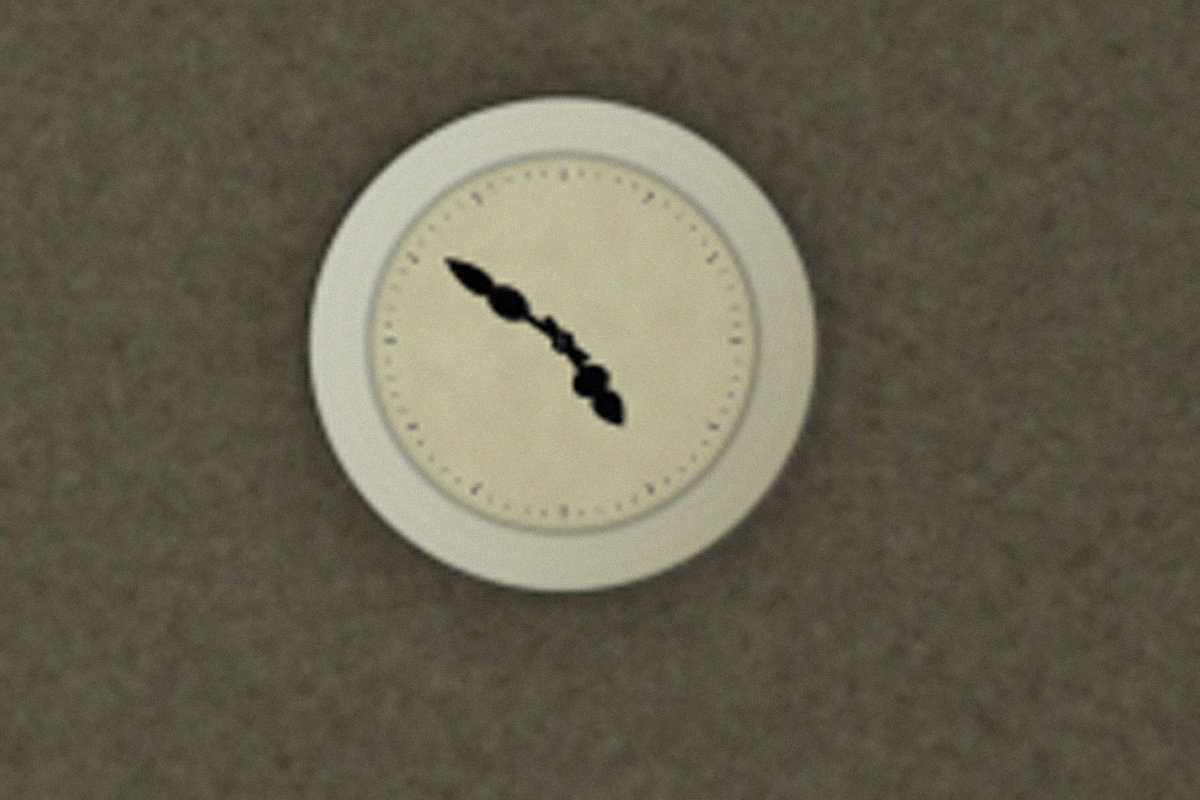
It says 4 h 51 min
